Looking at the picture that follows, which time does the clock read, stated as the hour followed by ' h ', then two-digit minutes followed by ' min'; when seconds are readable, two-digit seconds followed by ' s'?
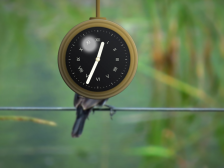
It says 12 h 34 min
